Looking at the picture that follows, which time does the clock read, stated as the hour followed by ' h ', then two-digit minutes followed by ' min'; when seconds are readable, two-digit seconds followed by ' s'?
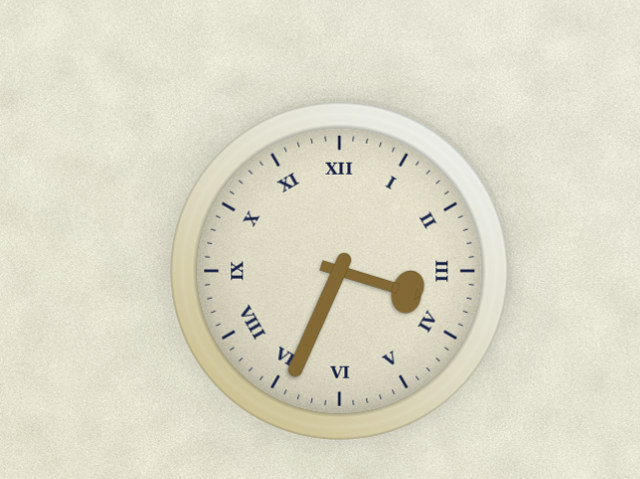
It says 3 h 34 min
